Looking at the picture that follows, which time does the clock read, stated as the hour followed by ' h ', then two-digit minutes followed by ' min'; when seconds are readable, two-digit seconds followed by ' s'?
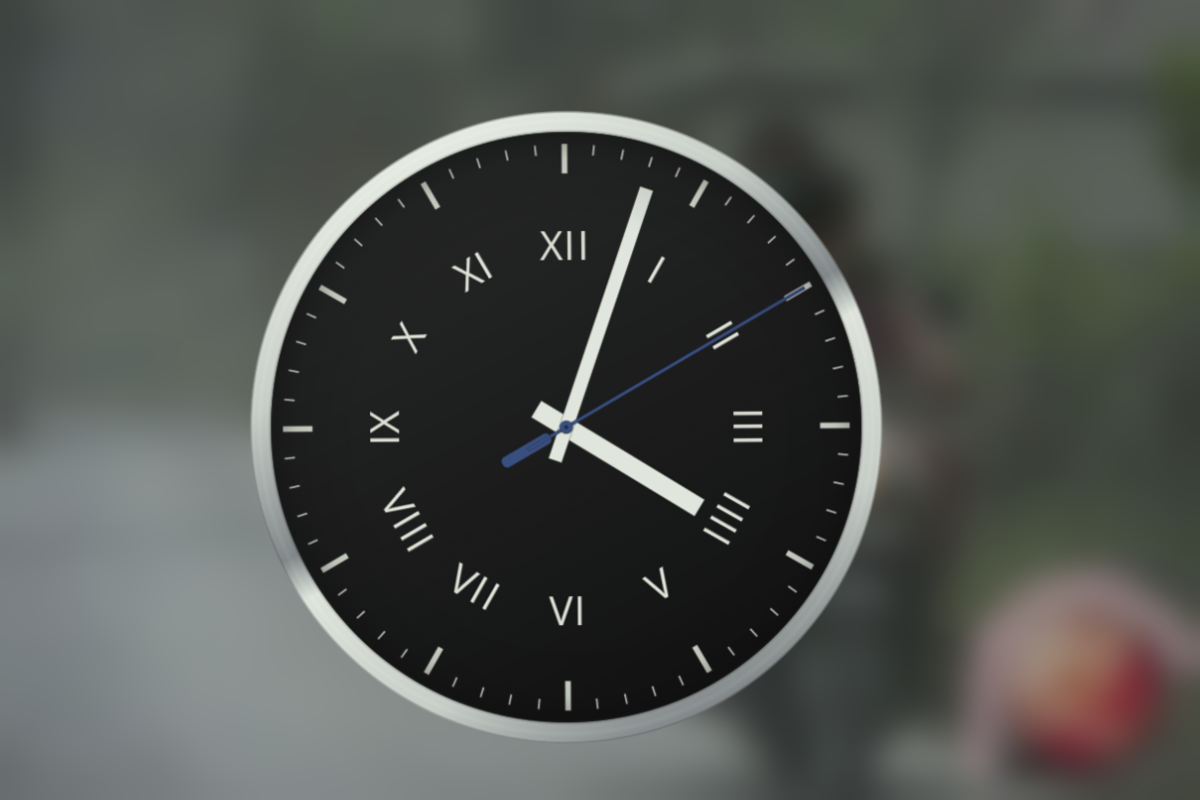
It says 4 h 03 min 10 s
